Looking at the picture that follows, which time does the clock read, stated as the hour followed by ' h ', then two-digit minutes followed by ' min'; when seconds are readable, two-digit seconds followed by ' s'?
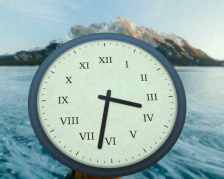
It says 3 h 32 min
